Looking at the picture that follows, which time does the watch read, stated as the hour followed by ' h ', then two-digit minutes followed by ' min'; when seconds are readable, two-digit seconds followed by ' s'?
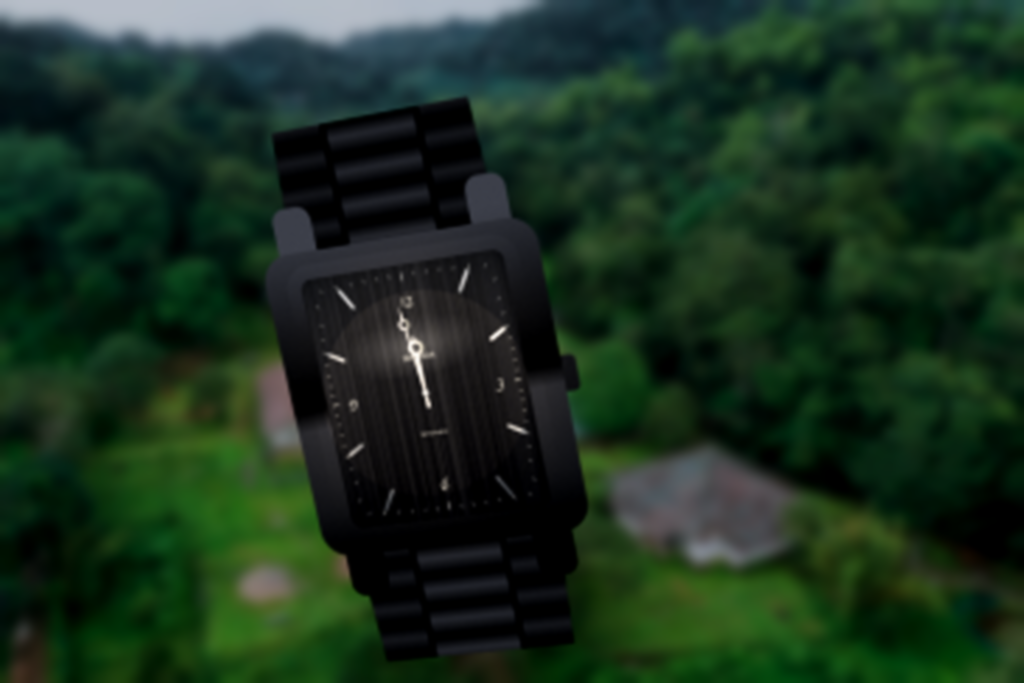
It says 11 h 59 min
